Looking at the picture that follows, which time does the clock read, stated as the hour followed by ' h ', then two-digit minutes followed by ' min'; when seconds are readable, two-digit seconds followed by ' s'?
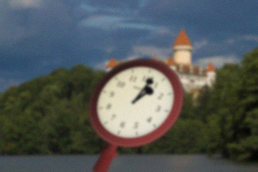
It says 1 h 02 min
